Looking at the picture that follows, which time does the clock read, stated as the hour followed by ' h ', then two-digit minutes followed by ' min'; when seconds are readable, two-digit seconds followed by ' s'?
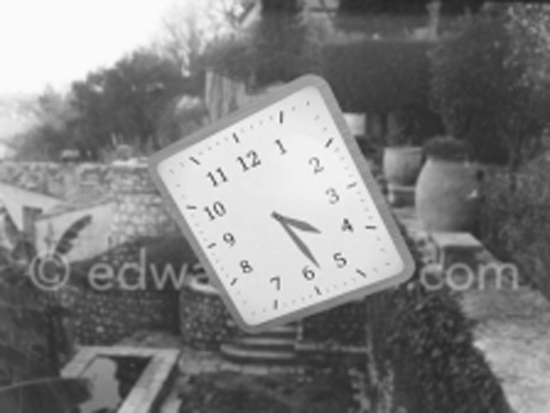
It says 4 h 28 min
